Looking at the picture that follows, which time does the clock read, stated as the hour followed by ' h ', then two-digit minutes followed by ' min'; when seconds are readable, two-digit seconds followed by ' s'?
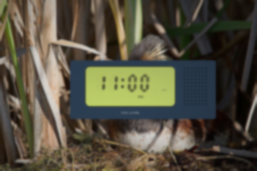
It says 11 h 00 min
